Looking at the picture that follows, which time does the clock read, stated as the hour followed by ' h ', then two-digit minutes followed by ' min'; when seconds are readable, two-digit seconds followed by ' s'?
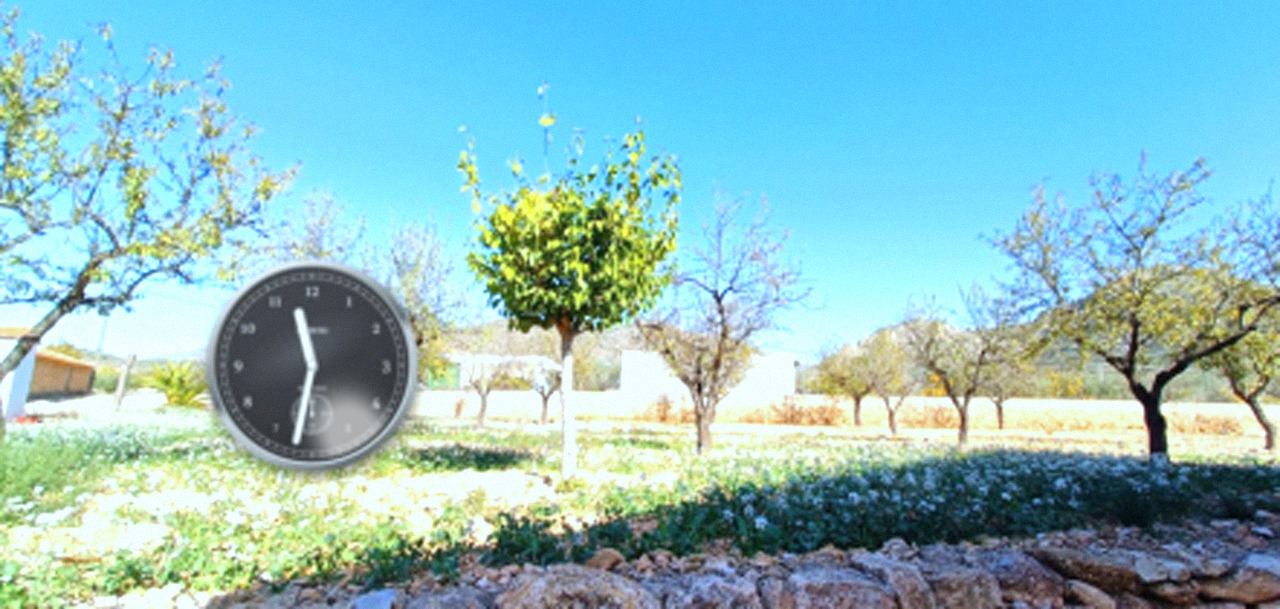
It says 11 h 32 min
